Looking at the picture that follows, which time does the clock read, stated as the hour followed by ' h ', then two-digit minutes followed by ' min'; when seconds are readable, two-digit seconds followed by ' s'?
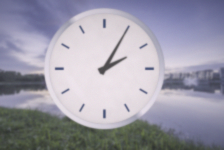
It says 2 h 05 min
